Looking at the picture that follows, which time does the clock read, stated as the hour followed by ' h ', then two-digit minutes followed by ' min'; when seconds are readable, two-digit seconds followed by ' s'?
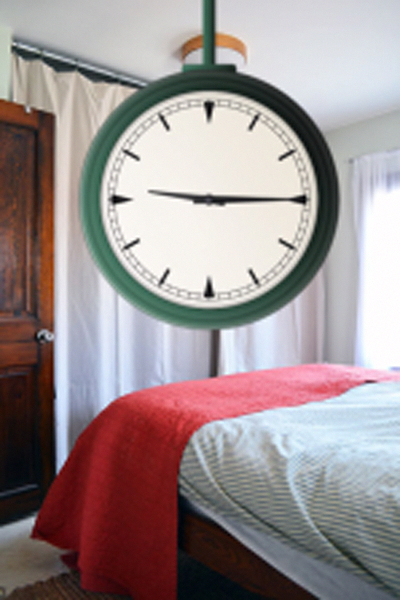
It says 9 h 15 min
